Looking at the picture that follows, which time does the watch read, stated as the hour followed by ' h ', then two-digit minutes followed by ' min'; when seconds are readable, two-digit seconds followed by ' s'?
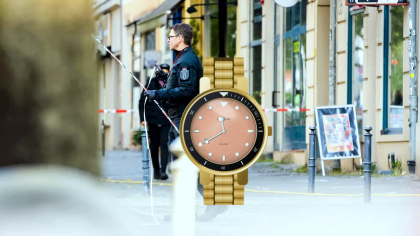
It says 11 h 40 min
